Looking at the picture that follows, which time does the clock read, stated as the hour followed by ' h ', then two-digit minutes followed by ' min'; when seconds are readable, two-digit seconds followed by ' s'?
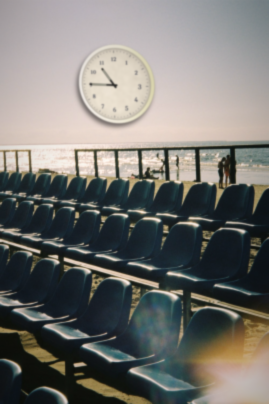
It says 10 h 45 min
